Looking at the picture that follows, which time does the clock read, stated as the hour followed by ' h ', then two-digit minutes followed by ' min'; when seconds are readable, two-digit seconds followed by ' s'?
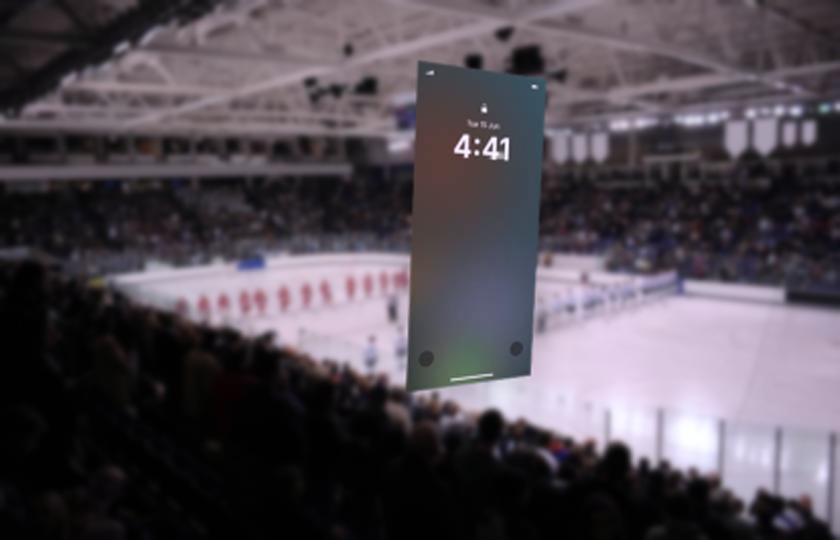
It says 4 h 41 min
